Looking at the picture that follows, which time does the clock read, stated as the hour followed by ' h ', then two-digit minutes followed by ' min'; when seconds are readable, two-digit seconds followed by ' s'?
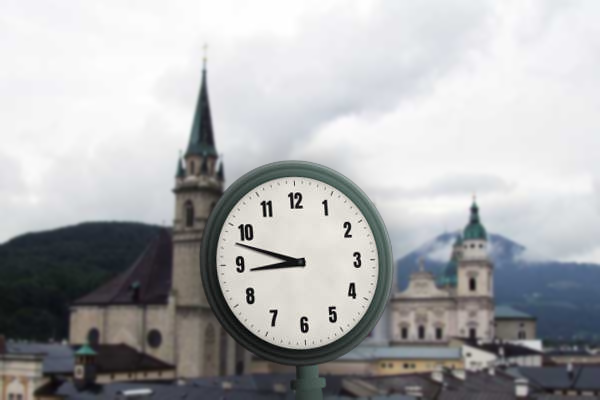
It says 8 h 48 min
